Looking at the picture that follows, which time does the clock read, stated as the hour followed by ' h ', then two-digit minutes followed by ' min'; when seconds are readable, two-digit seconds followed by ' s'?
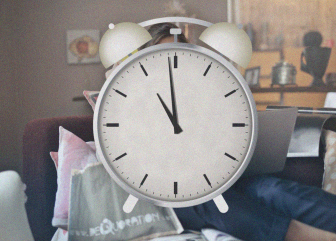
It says 10 h 59 min
